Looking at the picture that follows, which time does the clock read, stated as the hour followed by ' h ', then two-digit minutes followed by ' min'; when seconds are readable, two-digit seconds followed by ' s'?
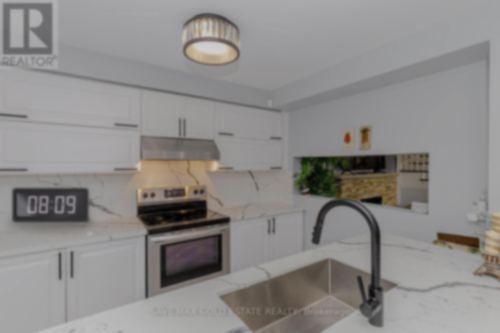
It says 8 h 09 min
